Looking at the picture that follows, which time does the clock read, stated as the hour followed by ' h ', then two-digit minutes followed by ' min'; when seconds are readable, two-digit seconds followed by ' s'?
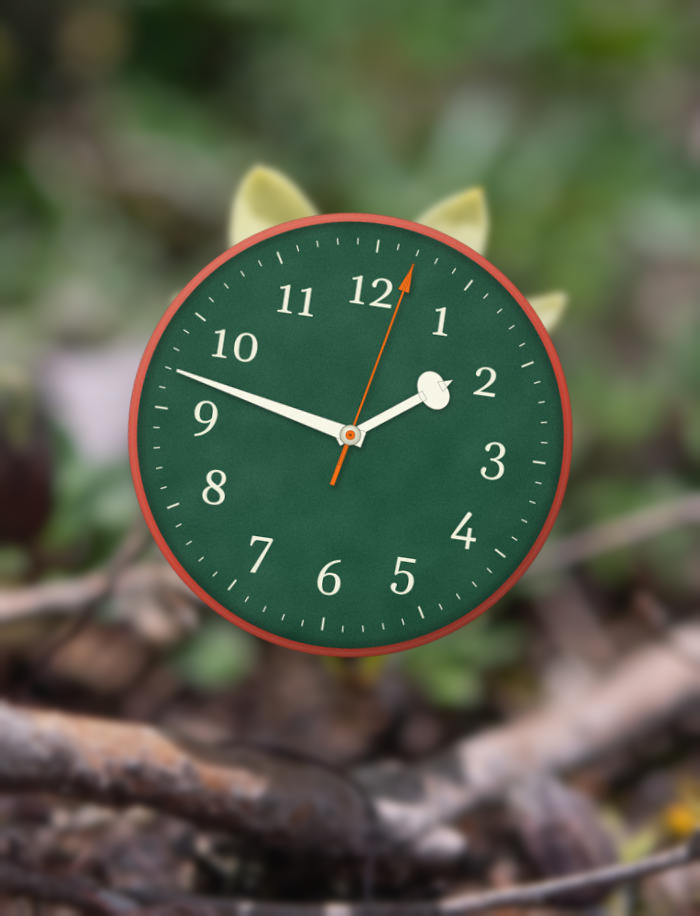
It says 1 h 47 min 02 s
